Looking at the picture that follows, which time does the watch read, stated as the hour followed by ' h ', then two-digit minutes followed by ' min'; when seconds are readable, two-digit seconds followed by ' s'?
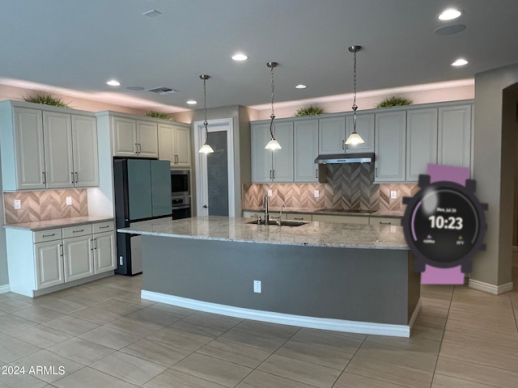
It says 10 h 23 min
